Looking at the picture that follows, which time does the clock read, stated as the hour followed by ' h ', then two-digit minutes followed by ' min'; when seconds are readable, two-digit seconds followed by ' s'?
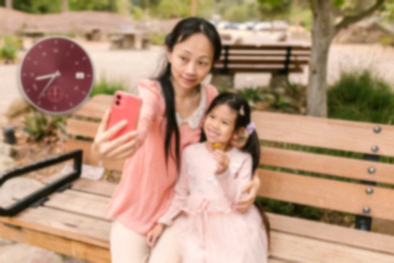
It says 8 h 36 min
